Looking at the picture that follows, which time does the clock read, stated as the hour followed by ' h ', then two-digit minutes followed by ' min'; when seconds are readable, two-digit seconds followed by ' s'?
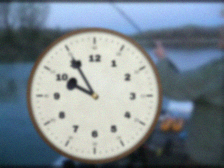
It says 9 h 55 min
